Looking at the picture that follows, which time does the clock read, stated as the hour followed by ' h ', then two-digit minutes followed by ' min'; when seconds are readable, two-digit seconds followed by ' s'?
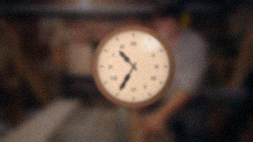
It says 10 h 35 min
